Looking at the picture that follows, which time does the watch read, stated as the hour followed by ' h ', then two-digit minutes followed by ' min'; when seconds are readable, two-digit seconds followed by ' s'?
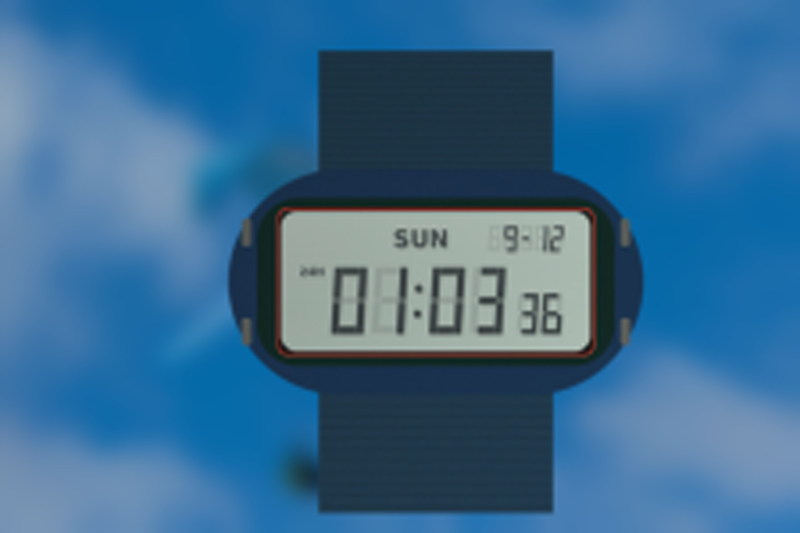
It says 1 h 03 min 36 s
